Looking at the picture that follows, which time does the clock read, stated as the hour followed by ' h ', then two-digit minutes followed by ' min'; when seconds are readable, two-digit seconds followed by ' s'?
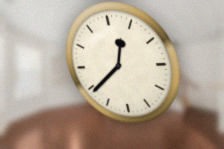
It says 12 h 39 min
